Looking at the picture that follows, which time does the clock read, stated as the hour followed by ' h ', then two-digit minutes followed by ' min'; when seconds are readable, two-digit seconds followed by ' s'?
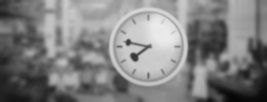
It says 7 h 47 min
